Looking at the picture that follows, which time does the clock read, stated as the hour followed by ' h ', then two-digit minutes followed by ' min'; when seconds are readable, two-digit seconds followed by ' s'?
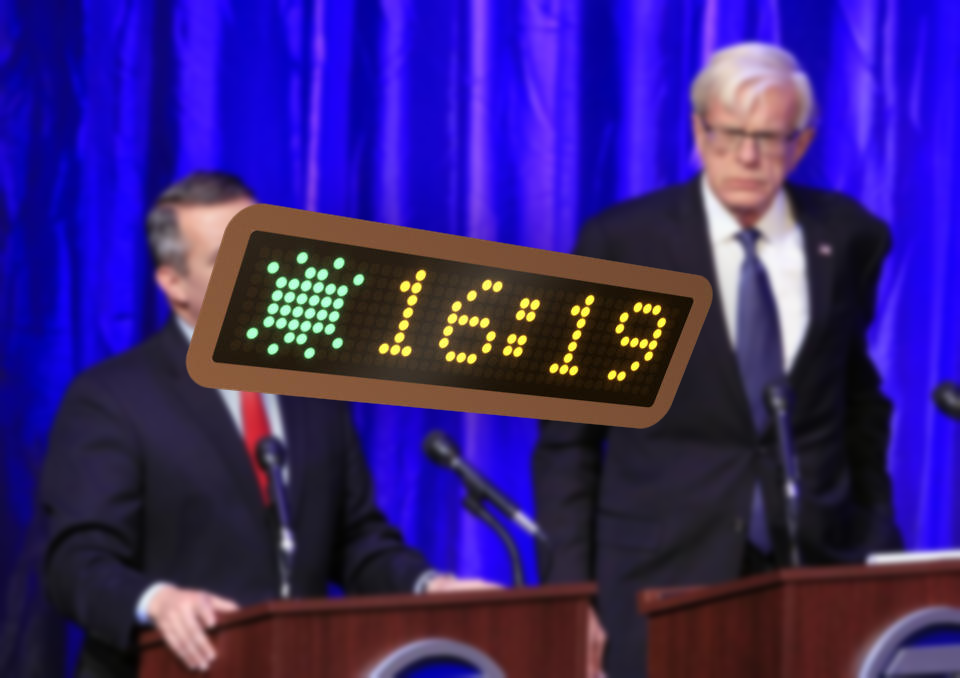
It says 16 h 19 min
